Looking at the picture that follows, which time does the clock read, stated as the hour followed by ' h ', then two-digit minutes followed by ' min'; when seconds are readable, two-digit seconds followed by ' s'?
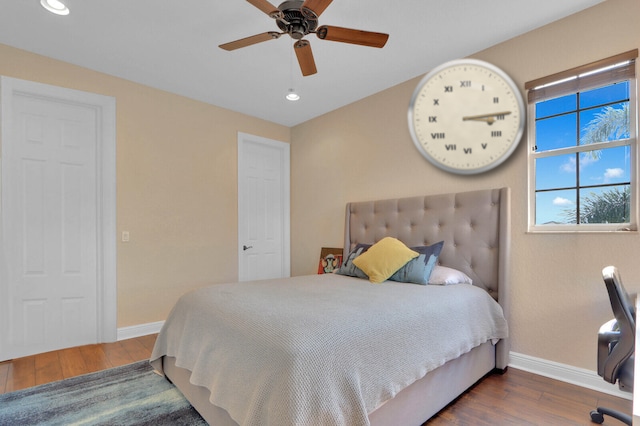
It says 3 h 14 min
